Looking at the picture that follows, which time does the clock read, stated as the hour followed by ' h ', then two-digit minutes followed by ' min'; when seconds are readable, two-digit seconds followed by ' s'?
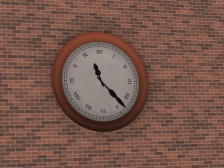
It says 11 h 23 min
